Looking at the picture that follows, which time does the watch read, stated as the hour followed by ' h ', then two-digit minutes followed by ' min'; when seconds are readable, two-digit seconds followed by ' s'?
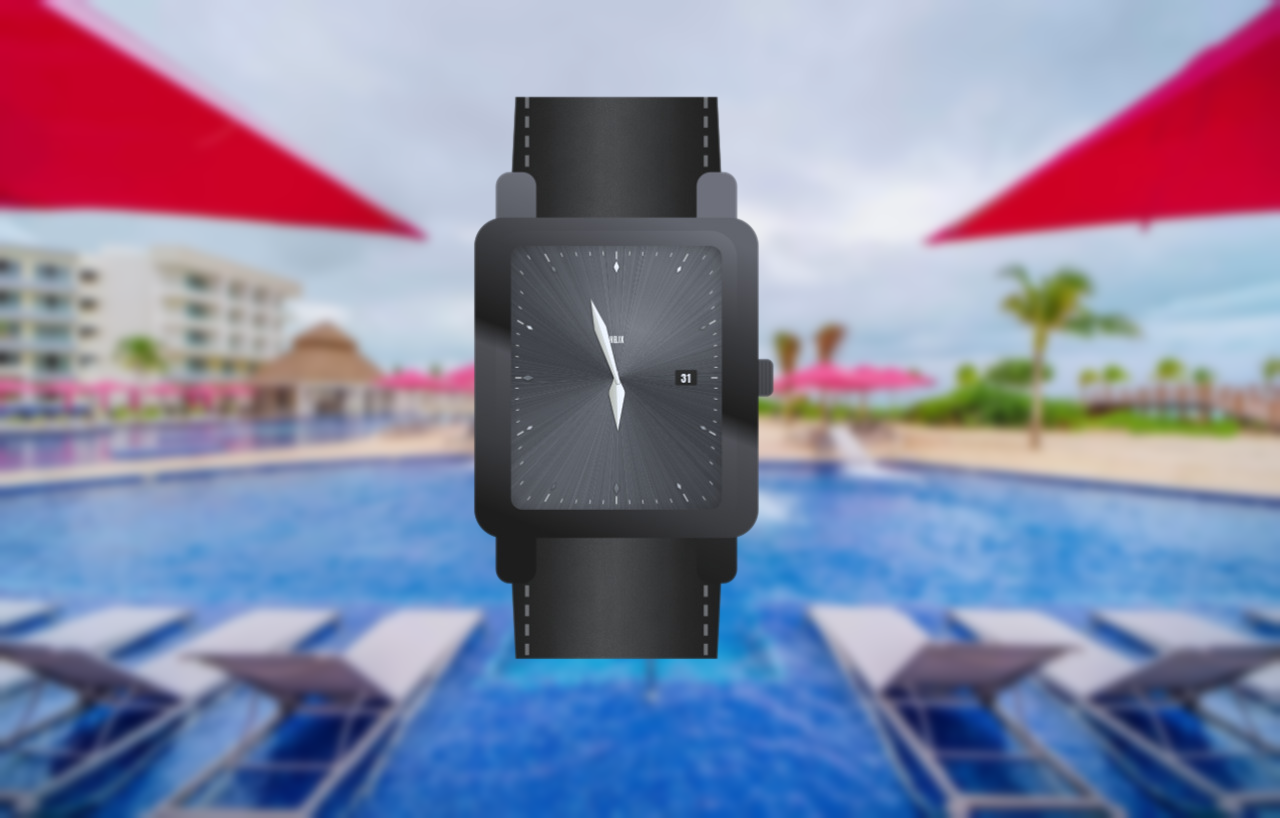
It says 5 h 57 min
